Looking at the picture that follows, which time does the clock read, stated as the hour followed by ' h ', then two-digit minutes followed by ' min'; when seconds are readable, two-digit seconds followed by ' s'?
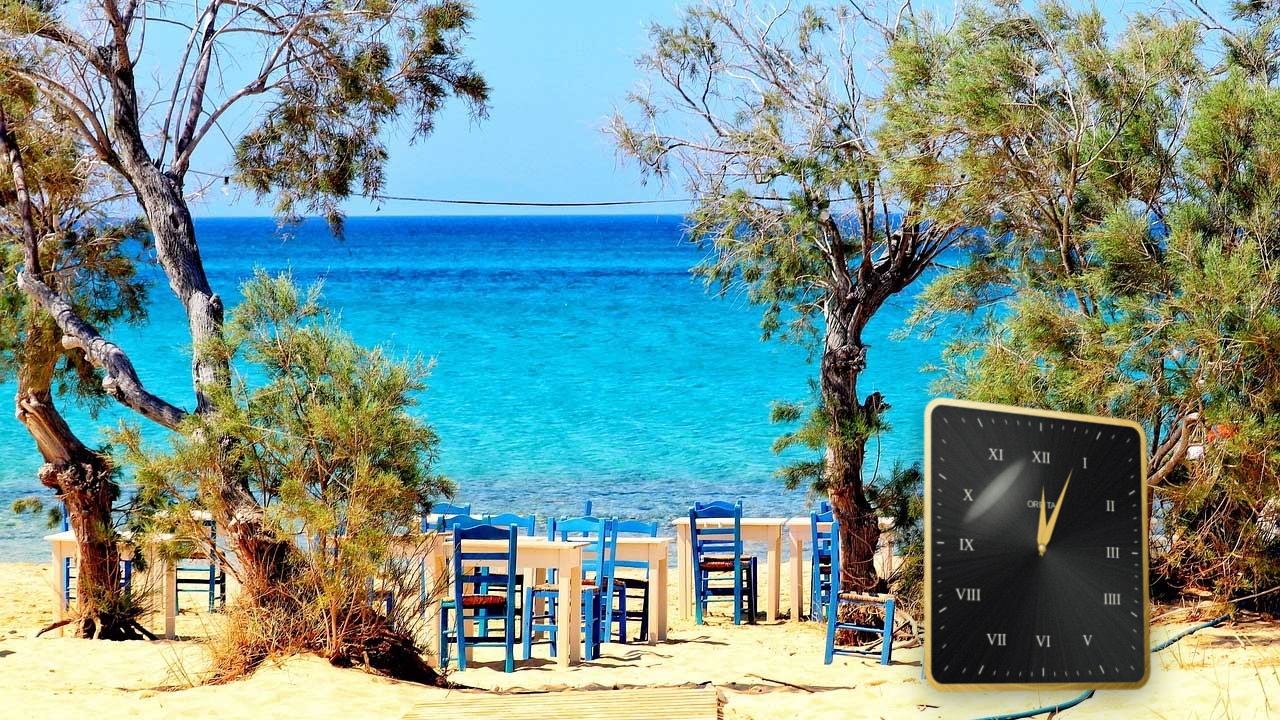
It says 12 h 04 min
